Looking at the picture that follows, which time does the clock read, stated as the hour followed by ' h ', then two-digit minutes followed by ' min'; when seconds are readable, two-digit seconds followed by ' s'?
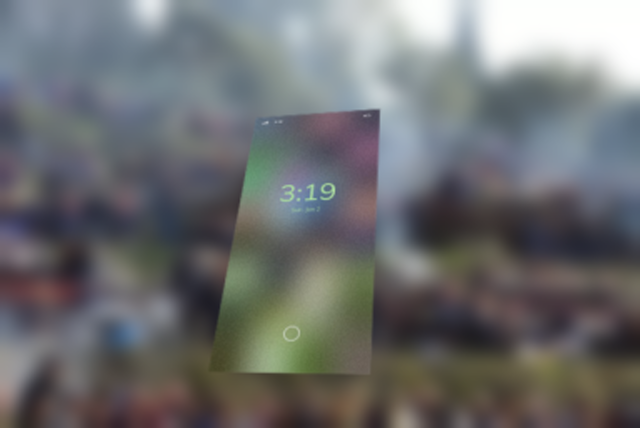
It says 3 h 19 min
